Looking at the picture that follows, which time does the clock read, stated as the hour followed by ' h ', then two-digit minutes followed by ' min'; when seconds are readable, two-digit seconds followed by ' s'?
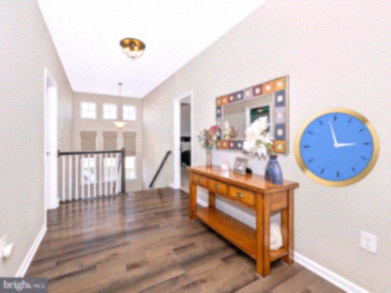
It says 2 h 58 min
